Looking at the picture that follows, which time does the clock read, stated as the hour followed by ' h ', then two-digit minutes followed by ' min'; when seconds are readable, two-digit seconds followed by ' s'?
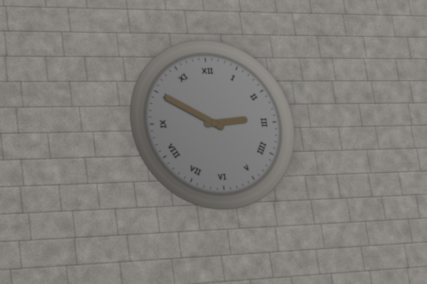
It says 2 h 50 min
